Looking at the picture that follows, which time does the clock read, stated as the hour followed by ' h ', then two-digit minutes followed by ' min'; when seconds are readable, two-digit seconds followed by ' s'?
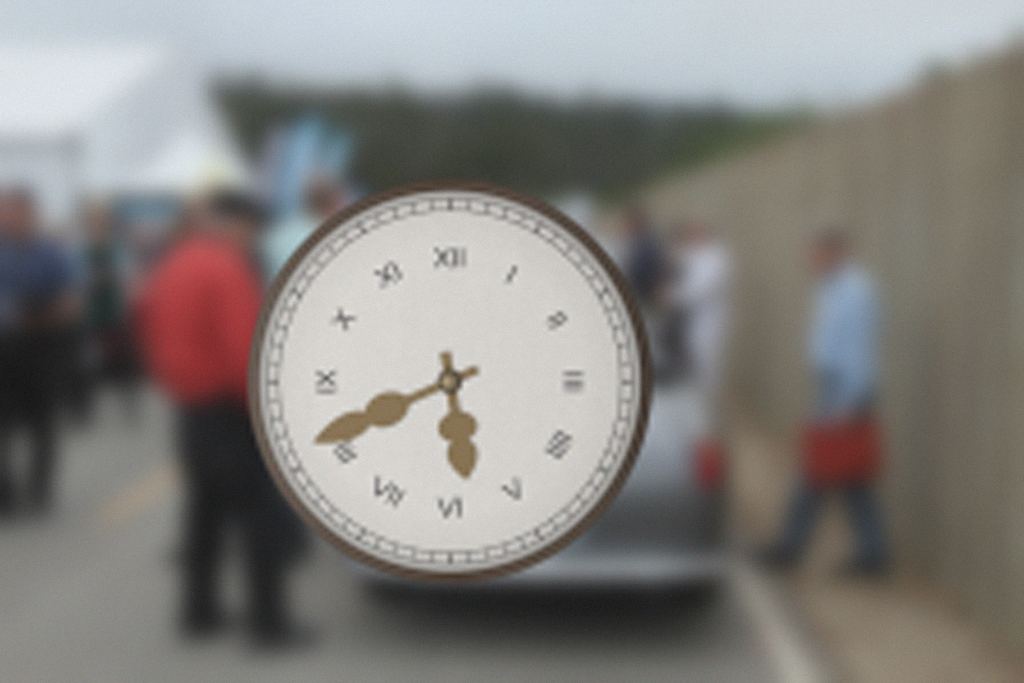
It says 5 h 41 min
